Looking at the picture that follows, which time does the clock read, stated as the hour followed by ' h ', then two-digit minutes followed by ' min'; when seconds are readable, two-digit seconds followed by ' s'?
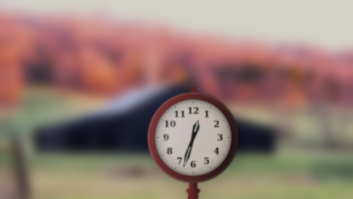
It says 12 h 33 min
